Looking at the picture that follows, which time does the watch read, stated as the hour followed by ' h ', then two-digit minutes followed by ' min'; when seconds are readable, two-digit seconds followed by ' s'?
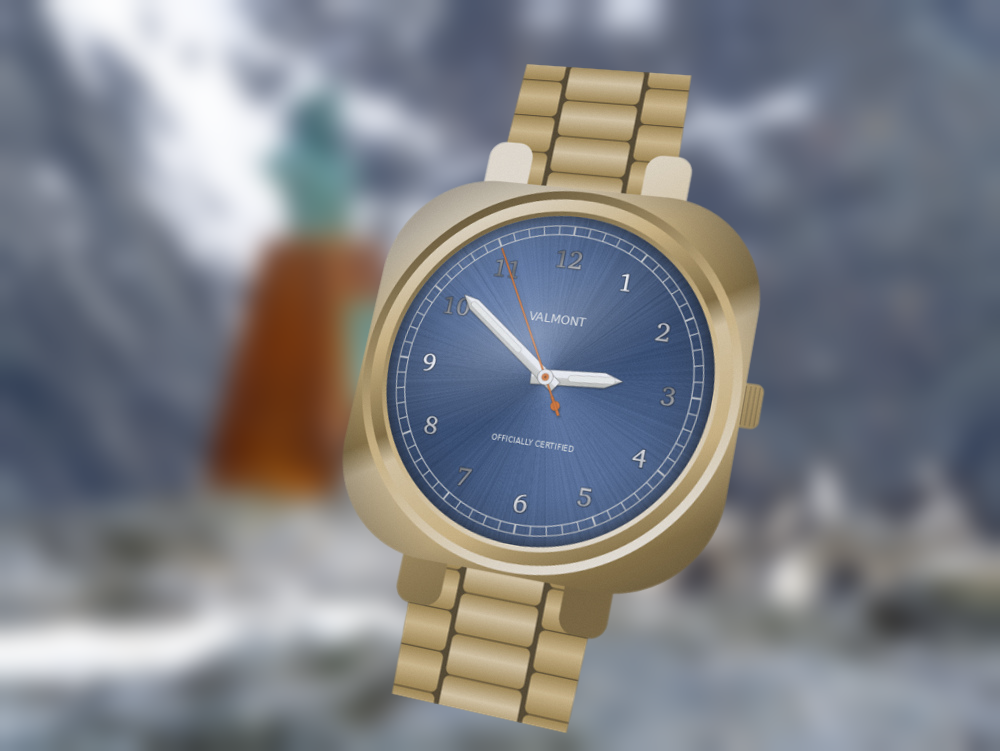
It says 2 h 50 min 55 s
